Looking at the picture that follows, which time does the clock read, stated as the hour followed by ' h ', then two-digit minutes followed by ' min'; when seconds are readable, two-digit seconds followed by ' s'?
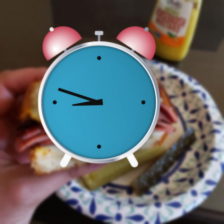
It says 8 h 48 min
